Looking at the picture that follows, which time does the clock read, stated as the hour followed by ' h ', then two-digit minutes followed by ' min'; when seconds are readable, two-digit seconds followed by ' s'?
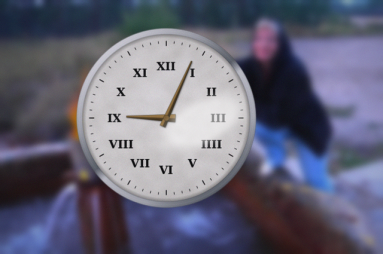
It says 9 h 04 min
